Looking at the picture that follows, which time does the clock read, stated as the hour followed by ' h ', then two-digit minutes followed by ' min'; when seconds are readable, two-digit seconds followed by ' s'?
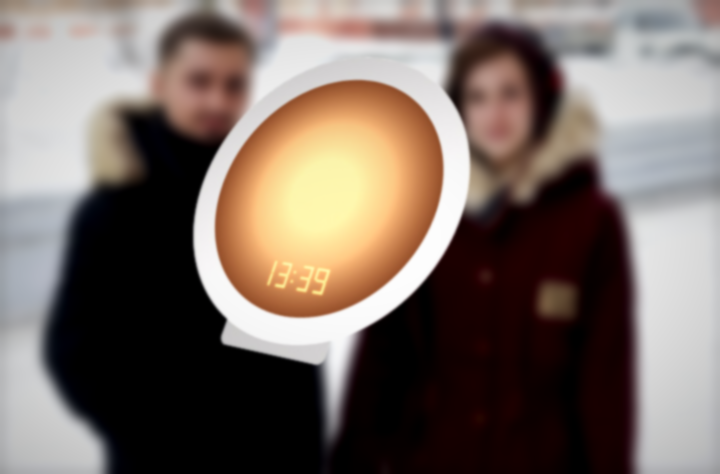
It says 13 h 39 min
